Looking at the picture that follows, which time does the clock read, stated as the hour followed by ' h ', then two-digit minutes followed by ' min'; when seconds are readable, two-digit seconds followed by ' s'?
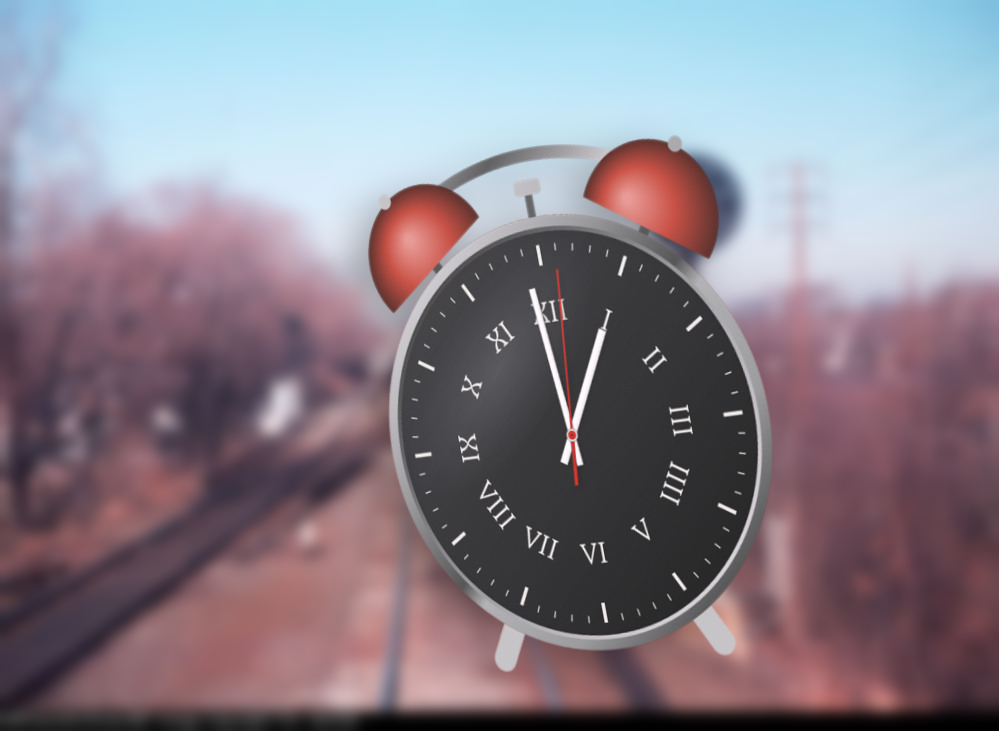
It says 12 h 59 min 01 s
